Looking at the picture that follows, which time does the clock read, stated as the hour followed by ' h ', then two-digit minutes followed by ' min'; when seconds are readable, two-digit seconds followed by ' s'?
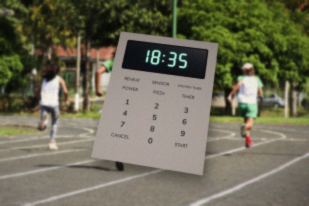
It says 18 h 35 min
